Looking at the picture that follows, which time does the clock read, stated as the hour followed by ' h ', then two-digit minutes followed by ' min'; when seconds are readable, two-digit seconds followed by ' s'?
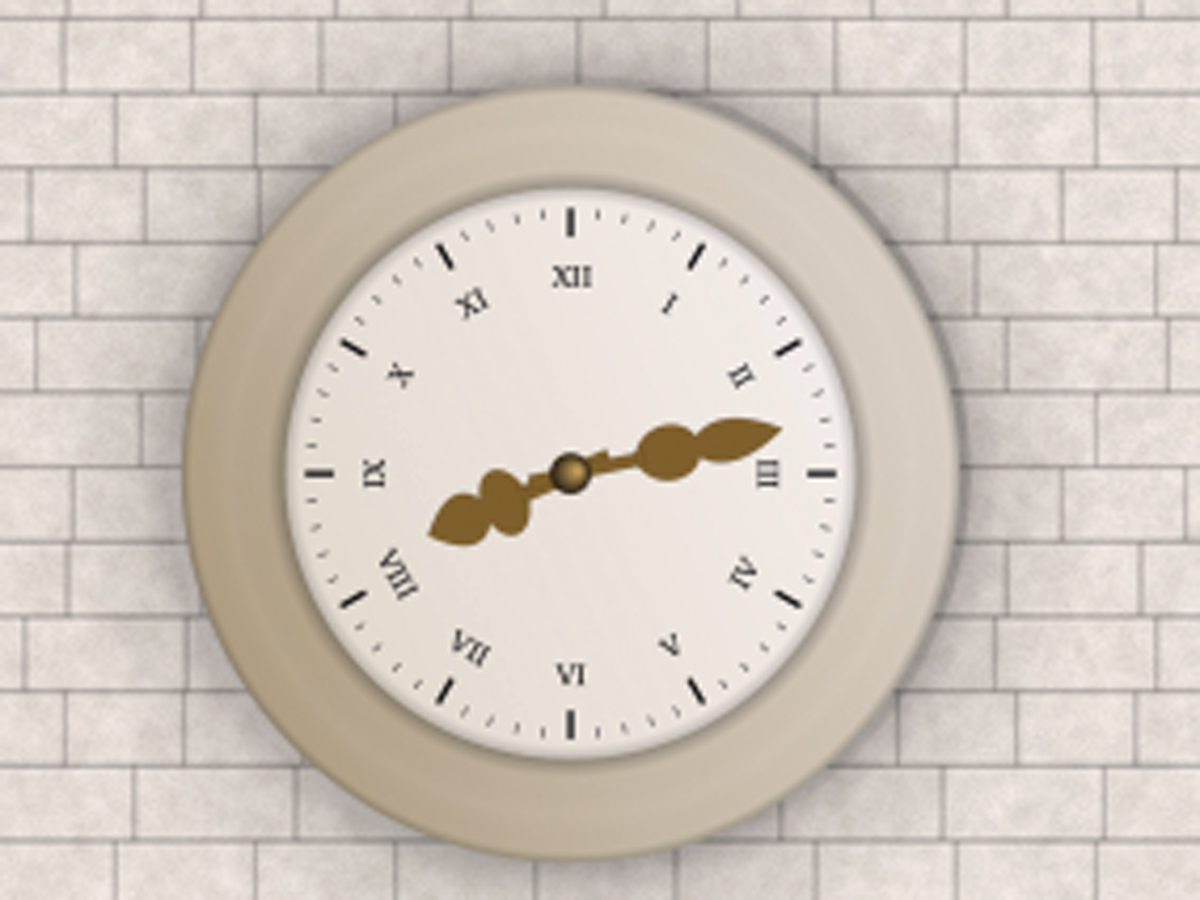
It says 8 h 13 min
